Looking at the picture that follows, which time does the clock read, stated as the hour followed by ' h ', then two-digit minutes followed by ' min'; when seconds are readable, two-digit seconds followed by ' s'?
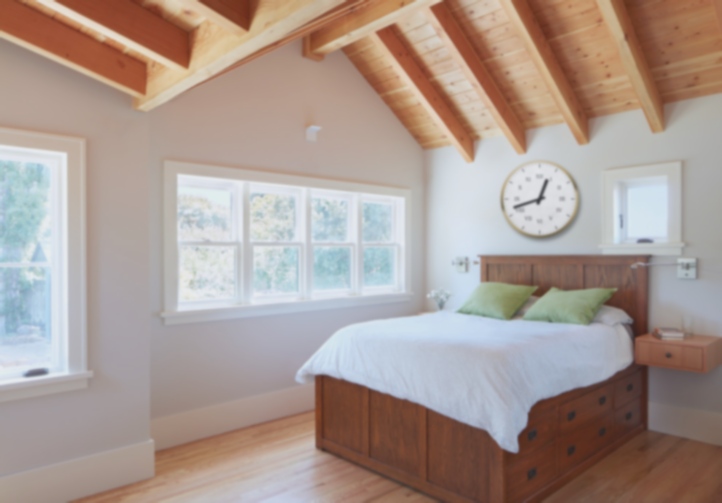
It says 12 h 42 min
